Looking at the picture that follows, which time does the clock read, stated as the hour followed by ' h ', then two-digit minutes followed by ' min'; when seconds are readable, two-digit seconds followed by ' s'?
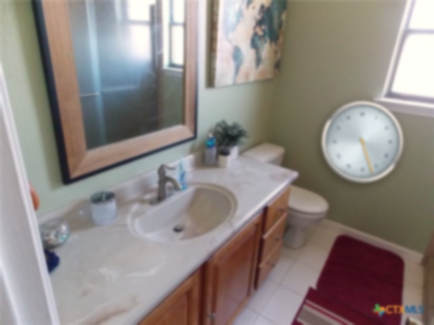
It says 5 h 27 min
